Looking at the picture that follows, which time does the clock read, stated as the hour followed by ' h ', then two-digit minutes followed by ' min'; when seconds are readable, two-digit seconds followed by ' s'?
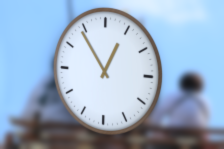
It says 12 h 54 min
